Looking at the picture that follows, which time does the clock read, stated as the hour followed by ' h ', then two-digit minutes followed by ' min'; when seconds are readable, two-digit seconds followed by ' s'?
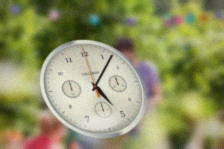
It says 5 h 07 min
